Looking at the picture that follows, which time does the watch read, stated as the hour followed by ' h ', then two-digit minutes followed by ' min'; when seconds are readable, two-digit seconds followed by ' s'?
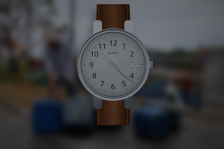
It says 10 h 22 min
